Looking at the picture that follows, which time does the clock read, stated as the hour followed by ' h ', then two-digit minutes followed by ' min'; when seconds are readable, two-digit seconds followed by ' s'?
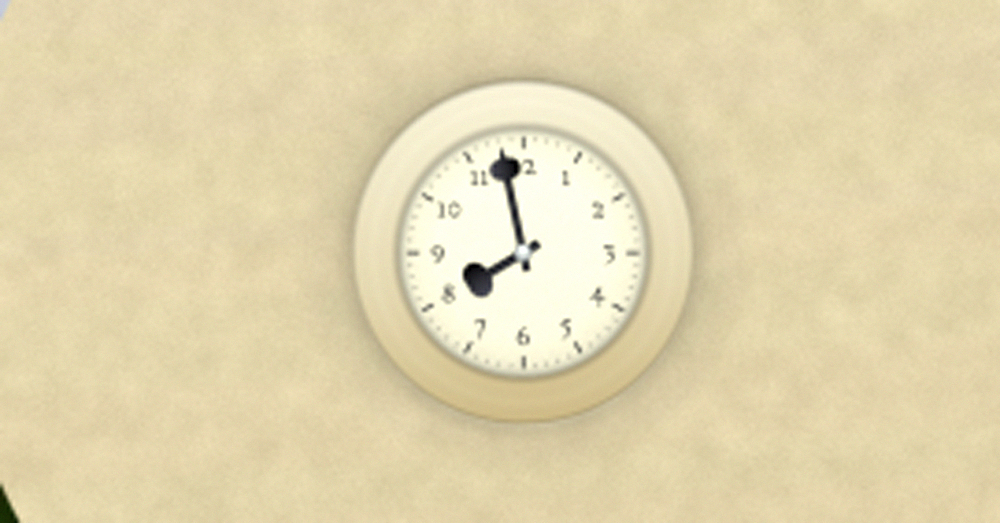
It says 7 h 58 min
